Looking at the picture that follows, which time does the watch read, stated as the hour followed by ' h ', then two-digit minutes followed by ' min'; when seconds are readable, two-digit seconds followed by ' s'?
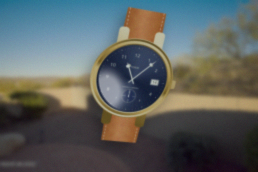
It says 11 h 07 min
